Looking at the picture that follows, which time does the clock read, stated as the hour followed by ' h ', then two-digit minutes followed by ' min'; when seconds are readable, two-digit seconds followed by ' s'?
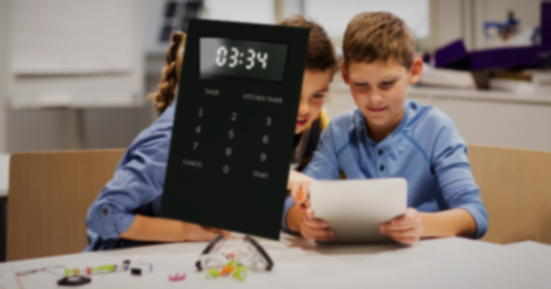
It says 3 h 34 min
